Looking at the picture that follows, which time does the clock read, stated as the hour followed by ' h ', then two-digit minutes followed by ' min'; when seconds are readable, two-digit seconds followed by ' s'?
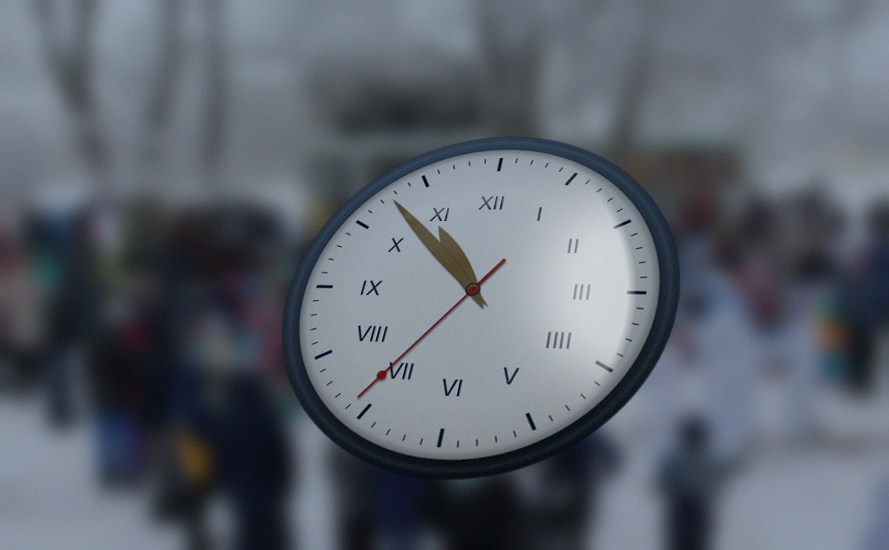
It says 10 h 52 min 36 s
